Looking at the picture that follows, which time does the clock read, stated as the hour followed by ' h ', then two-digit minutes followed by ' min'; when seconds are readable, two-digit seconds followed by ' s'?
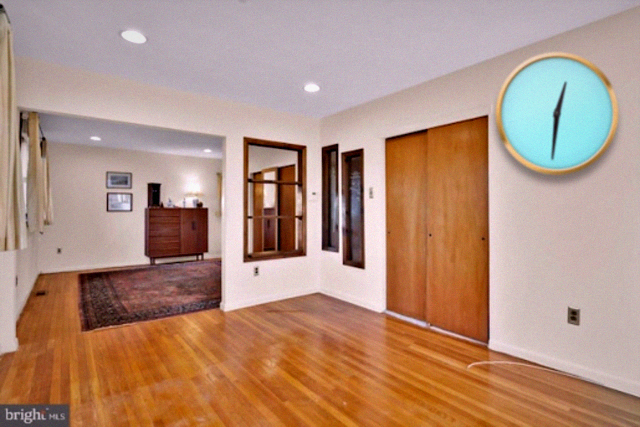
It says 12 h 31 min
